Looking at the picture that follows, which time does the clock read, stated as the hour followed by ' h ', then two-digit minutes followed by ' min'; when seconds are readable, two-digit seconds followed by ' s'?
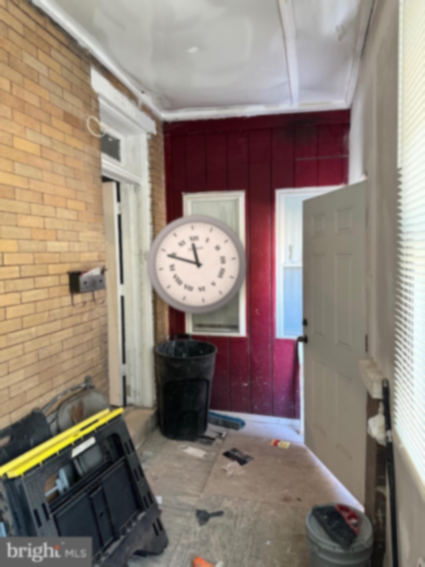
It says 11 h 49 min
